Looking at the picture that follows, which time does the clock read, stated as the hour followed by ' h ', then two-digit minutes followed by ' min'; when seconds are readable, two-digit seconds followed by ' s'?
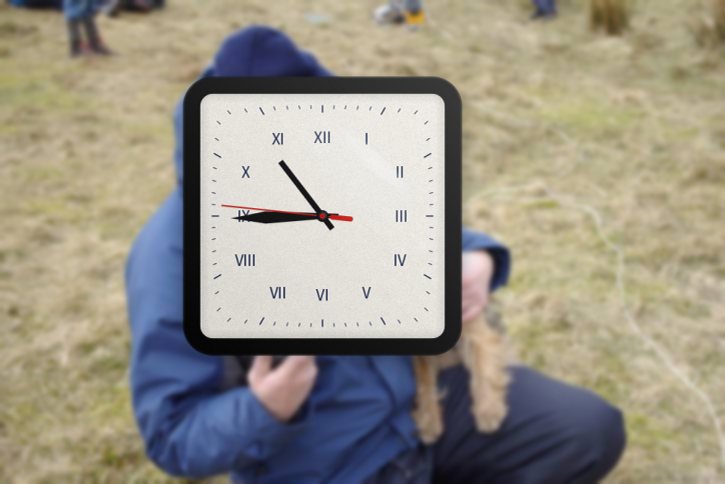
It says 10 h 44 min 46 s
